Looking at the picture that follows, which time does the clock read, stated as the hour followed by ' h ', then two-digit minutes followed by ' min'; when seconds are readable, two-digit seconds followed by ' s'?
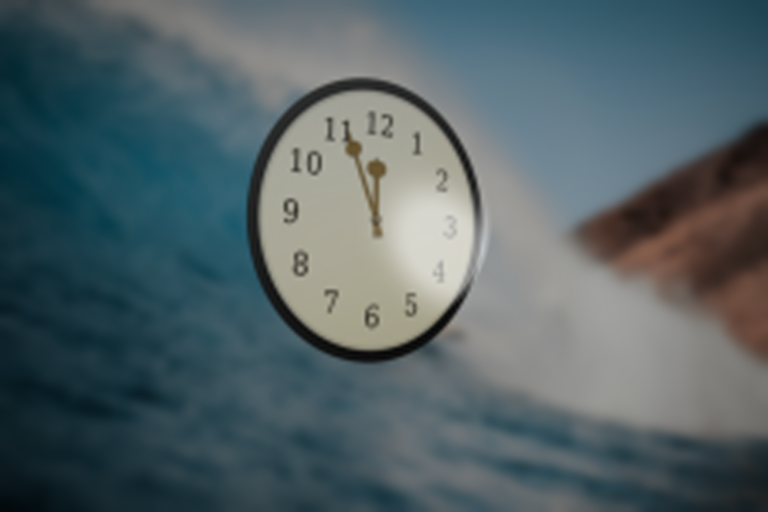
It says 11 h 56 min
